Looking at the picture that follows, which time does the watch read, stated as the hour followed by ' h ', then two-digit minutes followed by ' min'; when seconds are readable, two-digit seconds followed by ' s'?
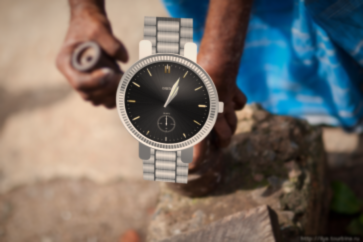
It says 1 h 04 min
